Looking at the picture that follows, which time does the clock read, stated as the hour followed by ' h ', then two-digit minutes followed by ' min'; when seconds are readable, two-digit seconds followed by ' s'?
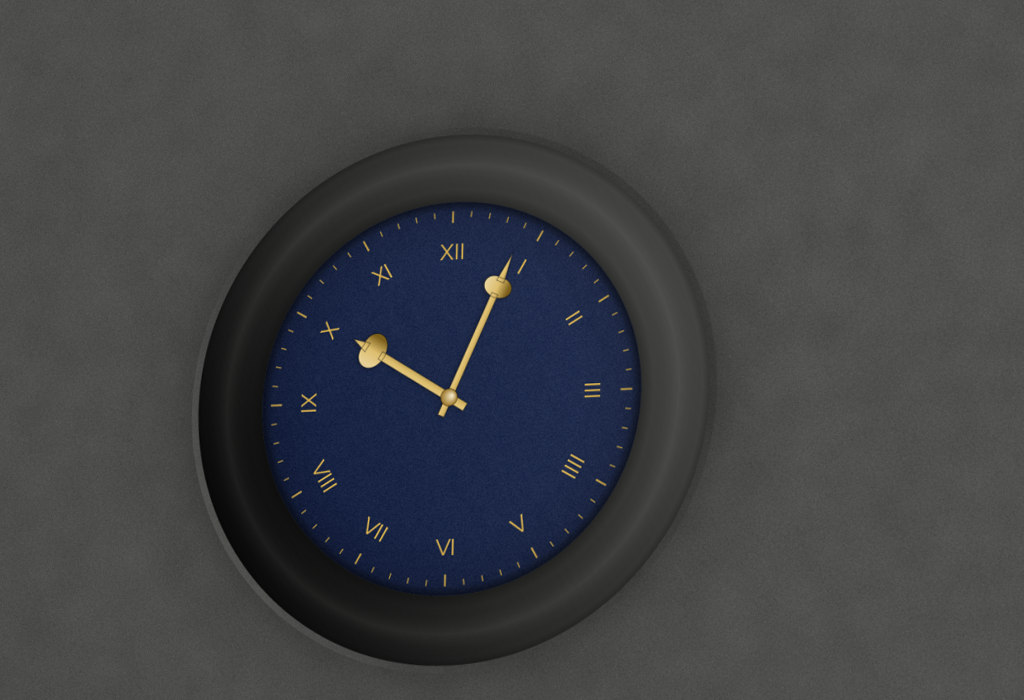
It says 10 h 04 min
